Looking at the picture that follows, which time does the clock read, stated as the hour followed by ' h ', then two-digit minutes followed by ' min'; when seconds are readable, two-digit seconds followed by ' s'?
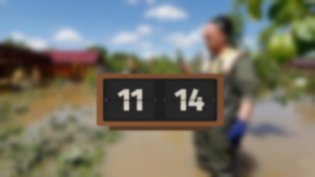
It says 11 h 14 min
